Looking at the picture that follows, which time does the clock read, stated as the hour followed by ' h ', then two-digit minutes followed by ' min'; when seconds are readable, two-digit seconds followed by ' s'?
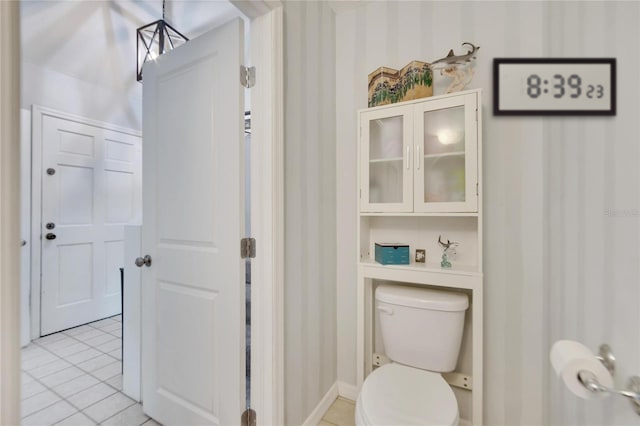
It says 8 h 39 min 23 s
